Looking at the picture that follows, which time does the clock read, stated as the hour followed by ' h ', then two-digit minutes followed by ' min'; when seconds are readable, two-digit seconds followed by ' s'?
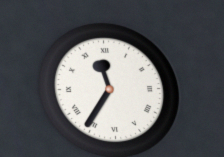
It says 11 h 36 min
